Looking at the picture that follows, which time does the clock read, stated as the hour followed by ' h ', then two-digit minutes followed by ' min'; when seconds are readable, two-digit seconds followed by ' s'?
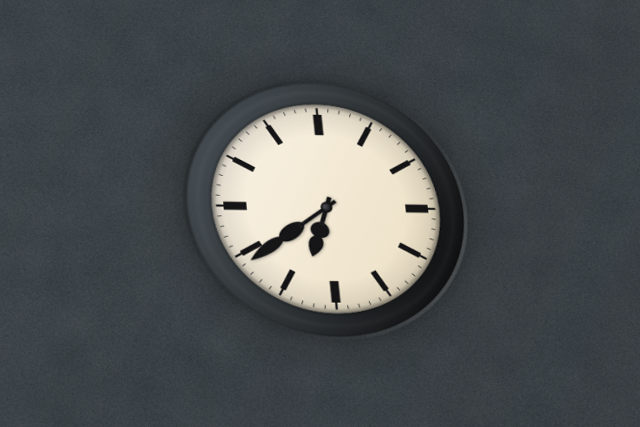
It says 6 h 39 min
